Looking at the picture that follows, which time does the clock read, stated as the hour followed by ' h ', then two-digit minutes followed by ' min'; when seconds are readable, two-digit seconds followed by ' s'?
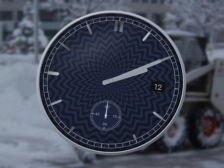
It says 2 h 10 min
